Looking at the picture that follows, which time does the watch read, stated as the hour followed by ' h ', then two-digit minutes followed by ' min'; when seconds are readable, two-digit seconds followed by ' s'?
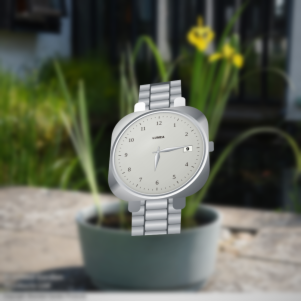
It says 6 h 14 min
